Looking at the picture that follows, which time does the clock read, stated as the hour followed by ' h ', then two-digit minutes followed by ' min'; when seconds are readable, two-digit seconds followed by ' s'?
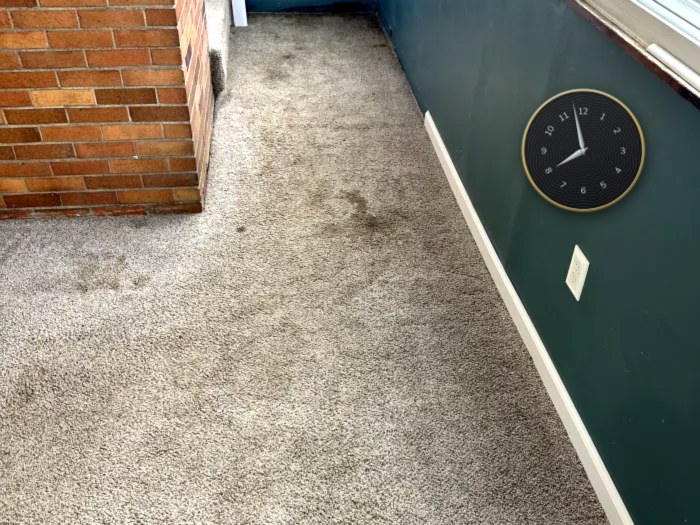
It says 7 h 58 min
